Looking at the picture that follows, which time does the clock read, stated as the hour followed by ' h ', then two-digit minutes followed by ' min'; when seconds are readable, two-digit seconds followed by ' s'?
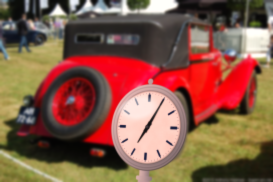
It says 7 h 05 min
